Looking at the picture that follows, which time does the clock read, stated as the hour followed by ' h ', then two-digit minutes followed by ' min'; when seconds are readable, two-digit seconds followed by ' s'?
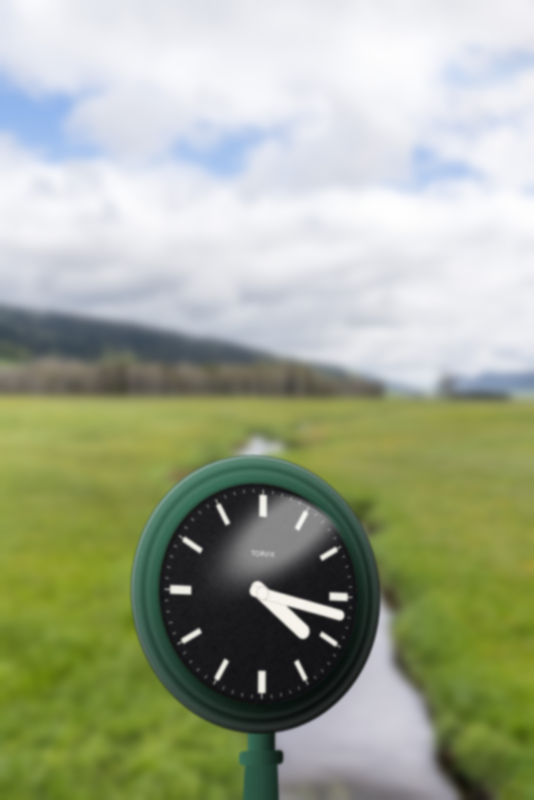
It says 4 h 17 min
